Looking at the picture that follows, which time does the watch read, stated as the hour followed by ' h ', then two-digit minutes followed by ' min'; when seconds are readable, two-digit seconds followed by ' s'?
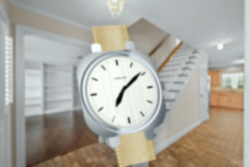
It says 7 h 09 min
